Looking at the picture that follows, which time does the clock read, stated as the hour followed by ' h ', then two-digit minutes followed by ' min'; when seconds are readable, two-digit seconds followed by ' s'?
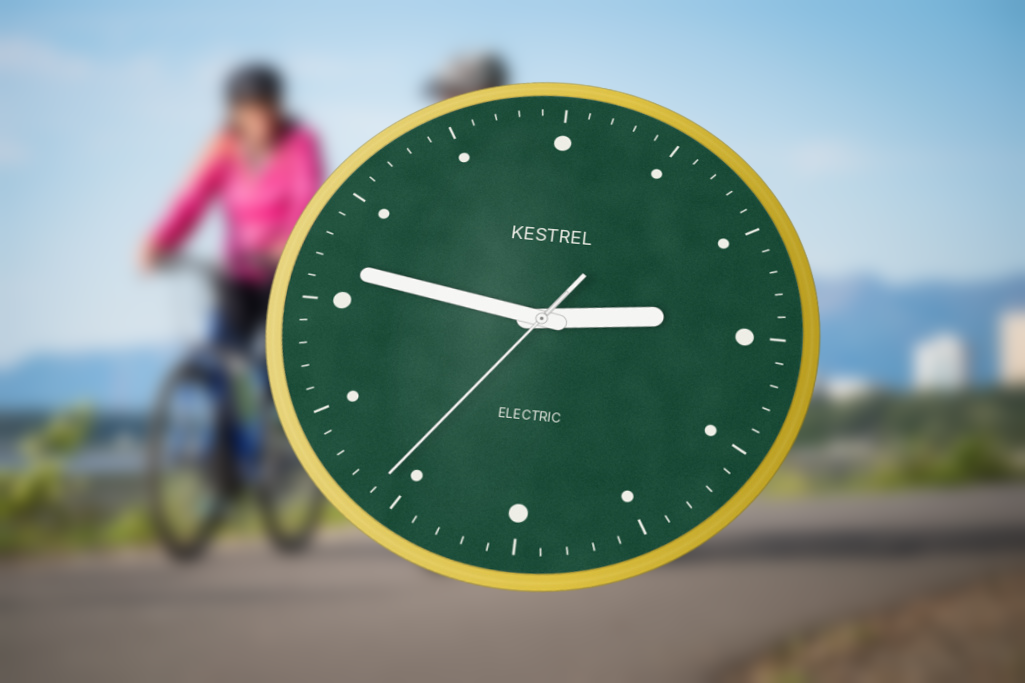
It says 2 h 46 min 36 s
